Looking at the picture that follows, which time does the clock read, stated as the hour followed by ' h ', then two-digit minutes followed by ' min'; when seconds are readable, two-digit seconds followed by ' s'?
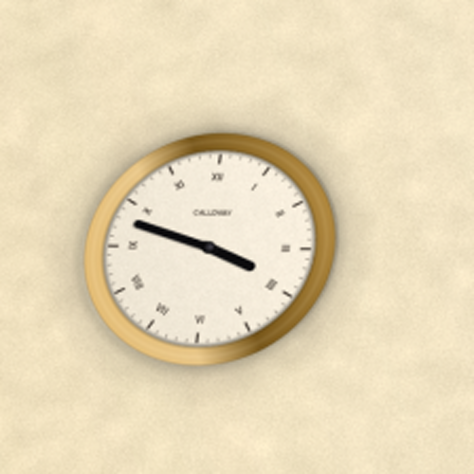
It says 3 h 48 min
